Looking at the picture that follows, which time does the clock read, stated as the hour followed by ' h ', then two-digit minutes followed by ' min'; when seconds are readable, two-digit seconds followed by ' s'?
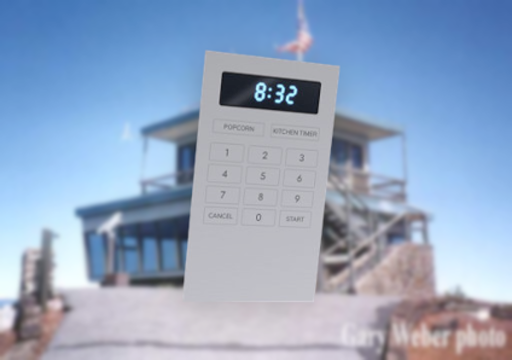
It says 8 h 32 min
